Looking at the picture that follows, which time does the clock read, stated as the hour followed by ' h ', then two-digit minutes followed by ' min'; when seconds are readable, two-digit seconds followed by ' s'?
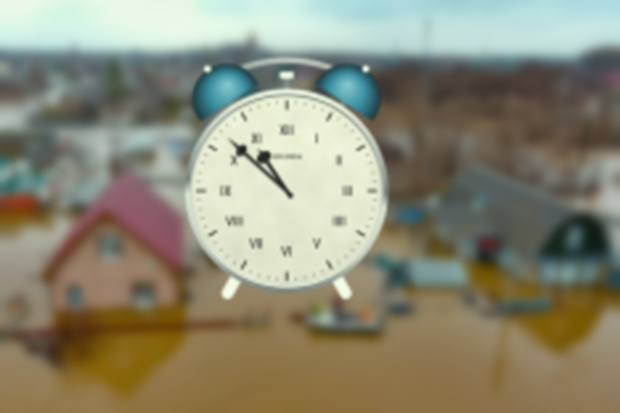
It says 10 h 52 min
